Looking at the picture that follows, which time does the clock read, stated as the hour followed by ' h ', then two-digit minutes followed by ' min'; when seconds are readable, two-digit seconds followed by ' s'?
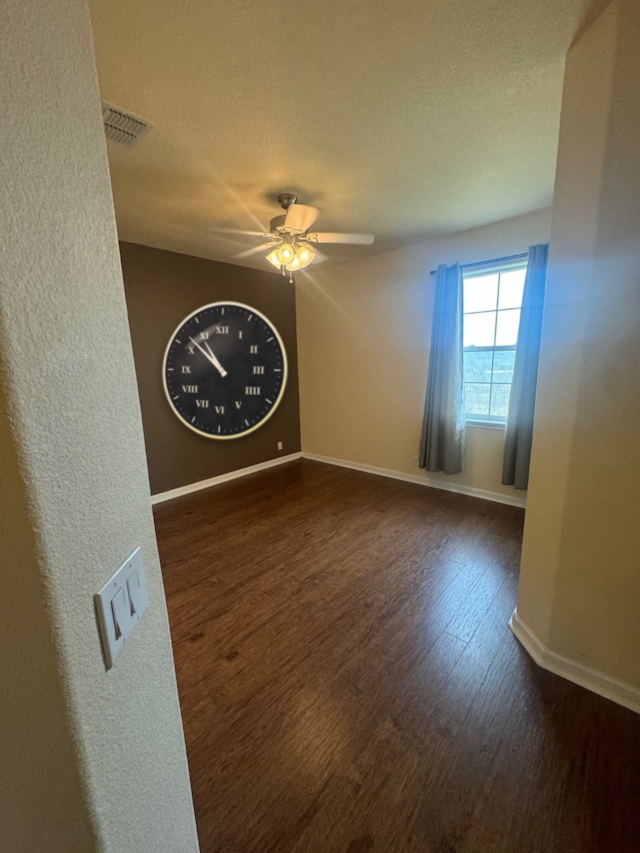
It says 10 h 52 min
